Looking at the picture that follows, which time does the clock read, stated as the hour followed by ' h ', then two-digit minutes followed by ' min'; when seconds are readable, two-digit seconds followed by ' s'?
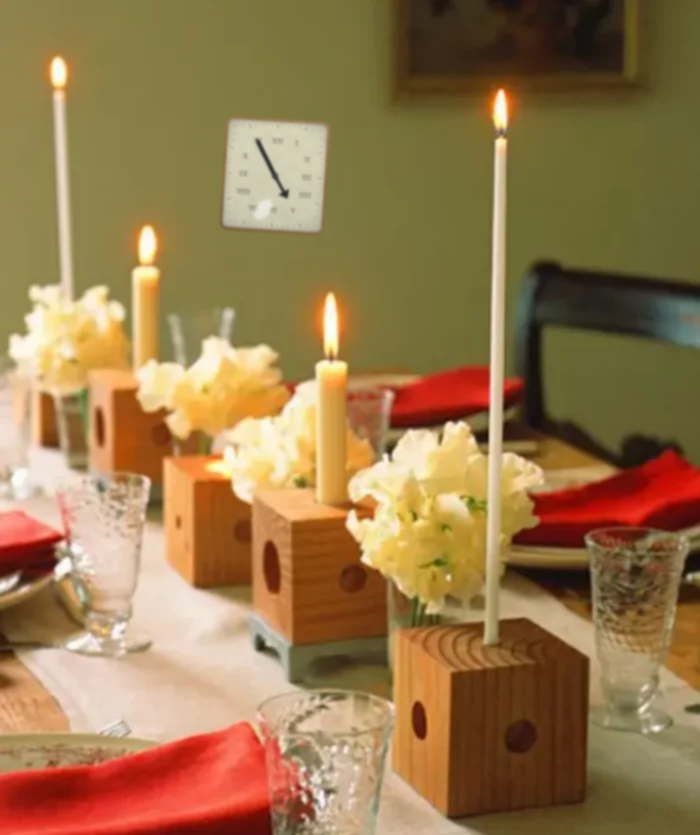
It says 4 h 55 min
